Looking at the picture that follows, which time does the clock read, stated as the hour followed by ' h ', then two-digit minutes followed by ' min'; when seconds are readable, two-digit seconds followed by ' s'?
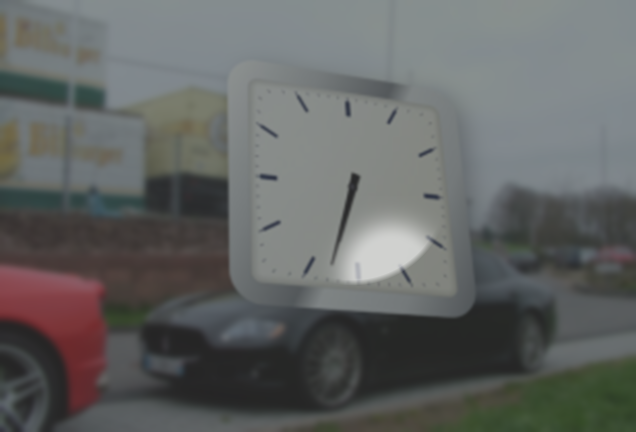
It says 6 h 33 min
